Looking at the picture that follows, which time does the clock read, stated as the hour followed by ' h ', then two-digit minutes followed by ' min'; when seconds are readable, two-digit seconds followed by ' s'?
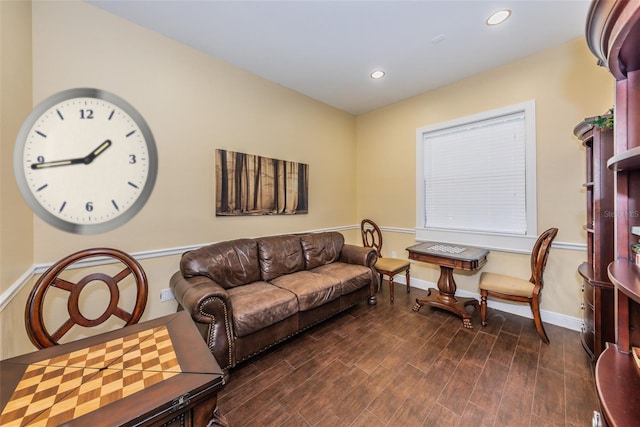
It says 1 h 44 min
